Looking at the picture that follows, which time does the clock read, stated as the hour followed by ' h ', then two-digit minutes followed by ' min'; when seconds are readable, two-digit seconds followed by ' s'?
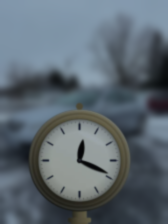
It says 12 h 19 min
